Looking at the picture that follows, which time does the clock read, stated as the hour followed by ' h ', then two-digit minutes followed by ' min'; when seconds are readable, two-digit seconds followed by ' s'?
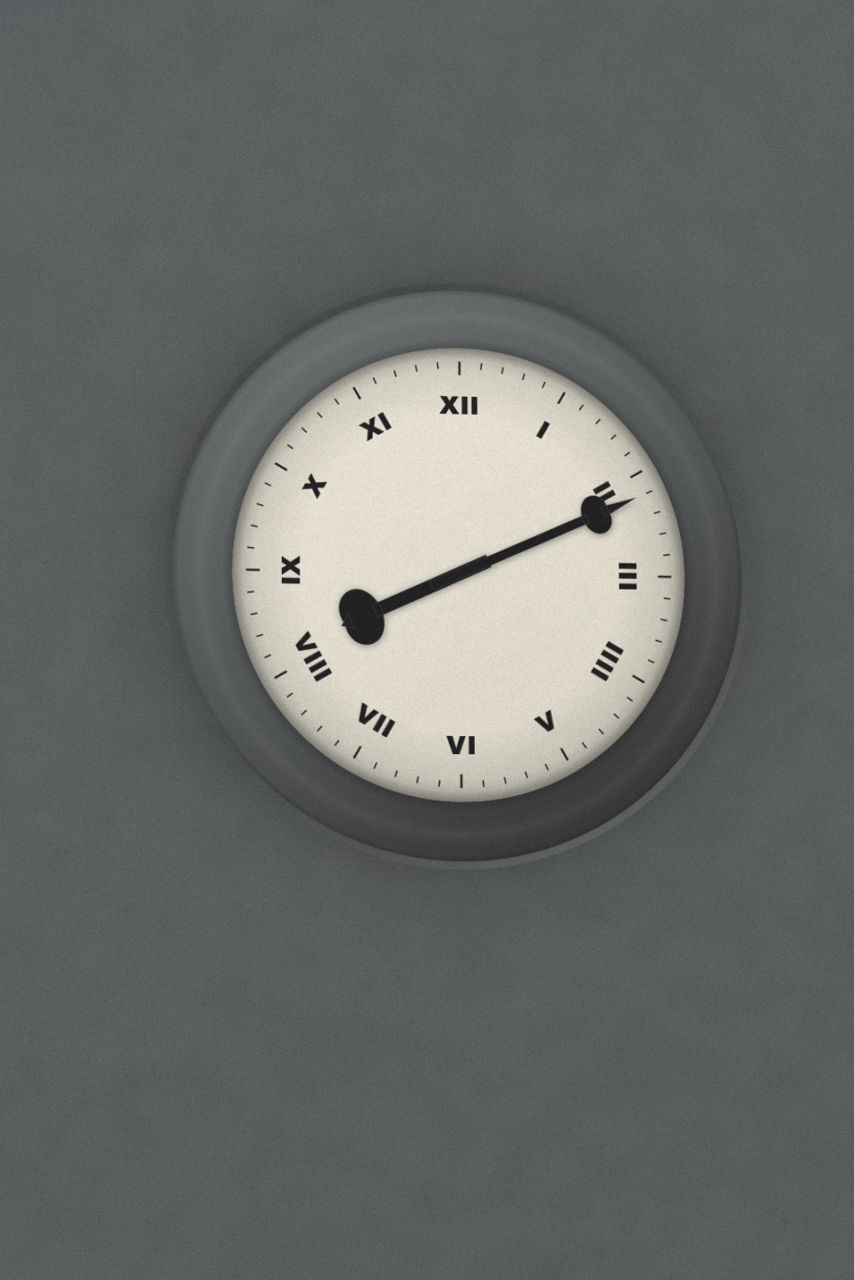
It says 8 h 11 min
